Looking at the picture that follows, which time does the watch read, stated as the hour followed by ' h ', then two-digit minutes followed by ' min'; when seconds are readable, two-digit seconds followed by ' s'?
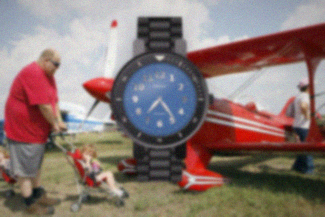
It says 7 h 24 min
